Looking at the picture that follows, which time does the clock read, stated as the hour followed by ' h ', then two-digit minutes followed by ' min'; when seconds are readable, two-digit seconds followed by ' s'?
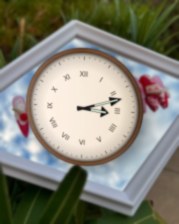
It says 3 h 12 min
